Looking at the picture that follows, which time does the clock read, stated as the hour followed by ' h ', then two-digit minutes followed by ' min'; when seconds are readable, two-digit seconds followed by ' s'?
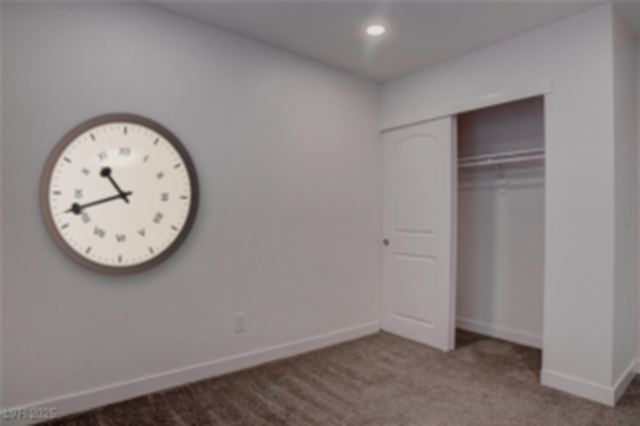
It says 10 h 42 min
